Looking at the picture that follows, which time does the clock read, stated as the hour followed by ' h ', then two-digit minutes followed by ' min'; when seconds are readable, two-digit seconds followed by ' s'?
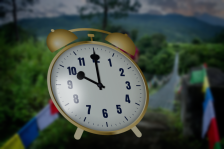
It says 10 h 00 min
